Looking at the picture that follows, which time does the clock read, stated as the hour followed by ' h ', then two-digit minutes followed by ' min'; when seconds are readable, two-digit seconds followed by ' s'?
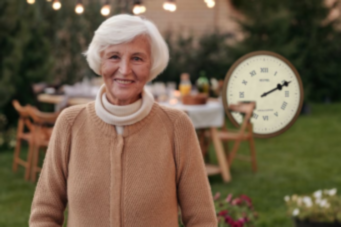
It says 2 h 11 min
